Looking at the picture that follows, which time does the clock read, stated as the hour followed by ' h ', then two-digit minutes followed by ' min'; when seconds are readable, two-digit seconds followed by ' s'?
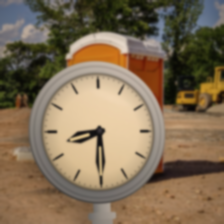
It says 8 h 30 min
